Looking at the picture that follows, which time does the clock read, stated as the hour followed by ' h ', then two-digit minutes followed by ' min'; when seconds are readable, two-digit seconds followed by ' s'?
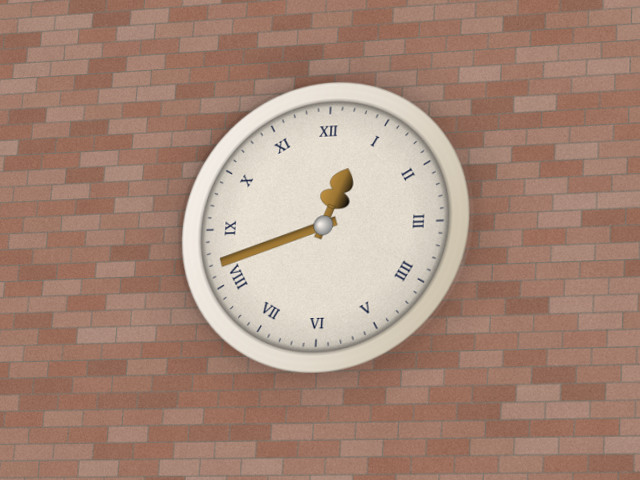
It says 12 h 42 min
